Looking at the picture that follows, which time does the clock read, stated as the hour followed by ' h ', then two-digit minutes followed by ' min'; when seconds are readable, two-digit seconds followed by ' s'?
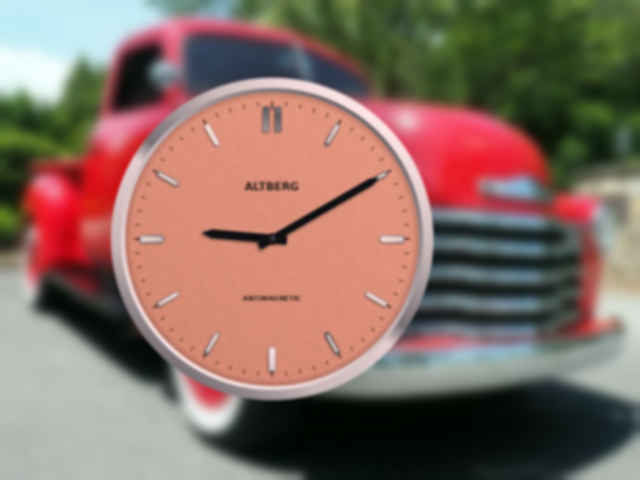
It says 9 h 10 min
